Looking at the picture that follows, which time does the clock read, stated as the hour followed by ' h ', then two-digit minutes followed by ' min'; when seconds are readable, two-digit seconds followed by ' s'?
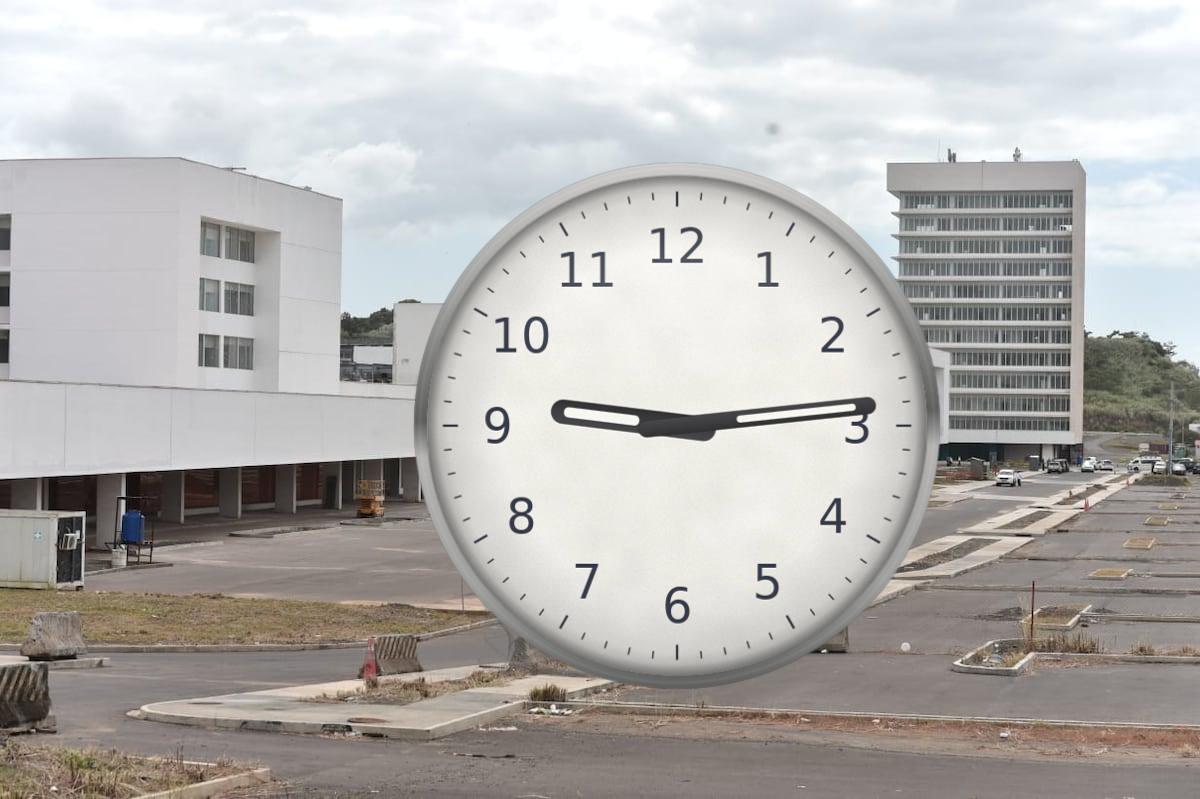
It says 9 h 14 min
